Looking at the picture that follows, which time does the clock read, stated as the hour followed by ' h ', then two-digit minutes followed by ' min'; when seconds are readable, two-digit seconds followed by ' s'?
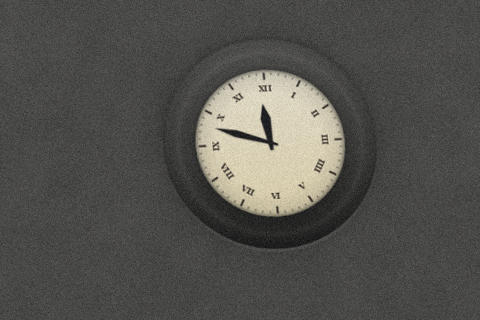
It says 11 h 48 min
